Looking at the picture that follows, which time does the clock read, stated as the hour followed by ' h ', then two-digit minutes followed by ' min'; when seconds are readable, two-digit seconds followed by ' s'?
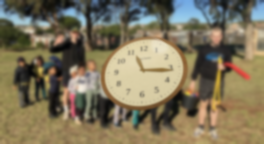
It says 11 h 16 min
